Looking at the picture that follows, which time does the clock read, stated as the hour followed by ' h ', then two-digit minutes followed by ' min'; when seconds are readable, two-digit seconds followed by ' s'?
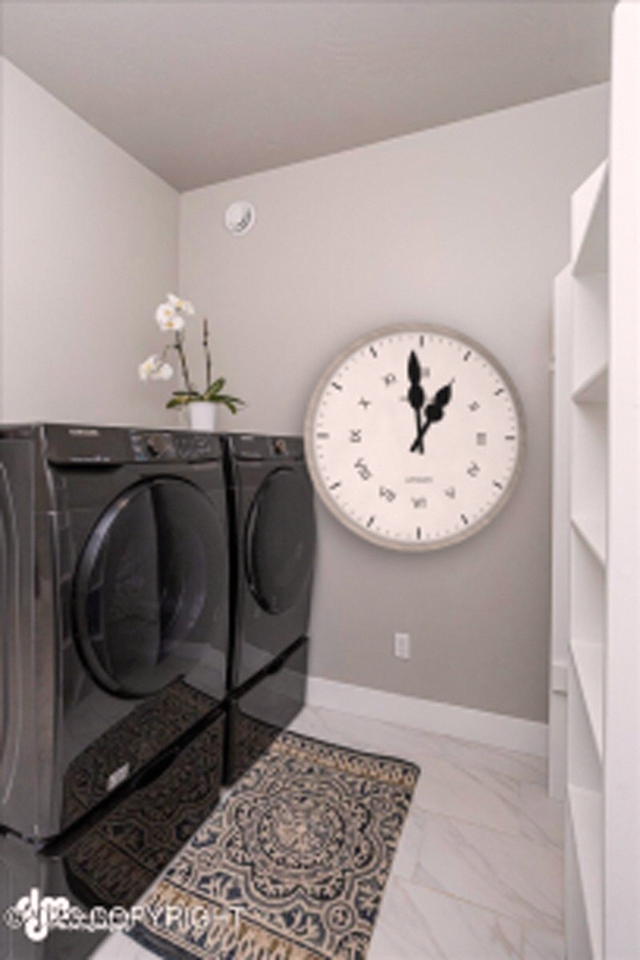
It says 12 h 59 min
